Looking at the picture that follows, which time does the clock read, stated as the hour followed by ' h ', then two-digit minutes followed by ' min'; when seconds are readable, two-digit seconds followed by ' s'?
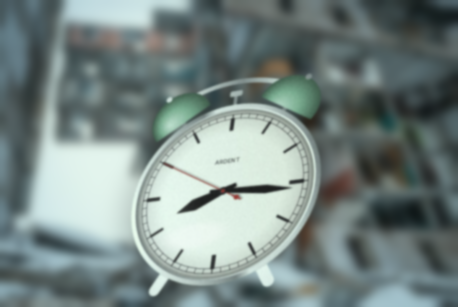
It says 8 h 15 min 50 s
